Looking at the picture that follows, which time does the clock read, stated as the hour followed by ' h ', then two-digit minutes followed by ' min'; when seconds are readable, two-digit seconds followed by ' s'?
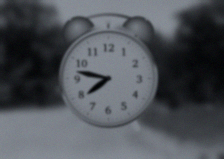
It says 7 h 47 min
